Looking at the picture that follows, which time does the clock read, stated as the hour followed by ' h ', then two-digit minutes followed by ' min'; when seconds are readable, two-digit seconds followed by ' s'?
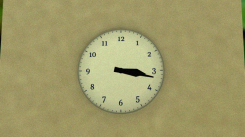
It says 3 h 17 min
